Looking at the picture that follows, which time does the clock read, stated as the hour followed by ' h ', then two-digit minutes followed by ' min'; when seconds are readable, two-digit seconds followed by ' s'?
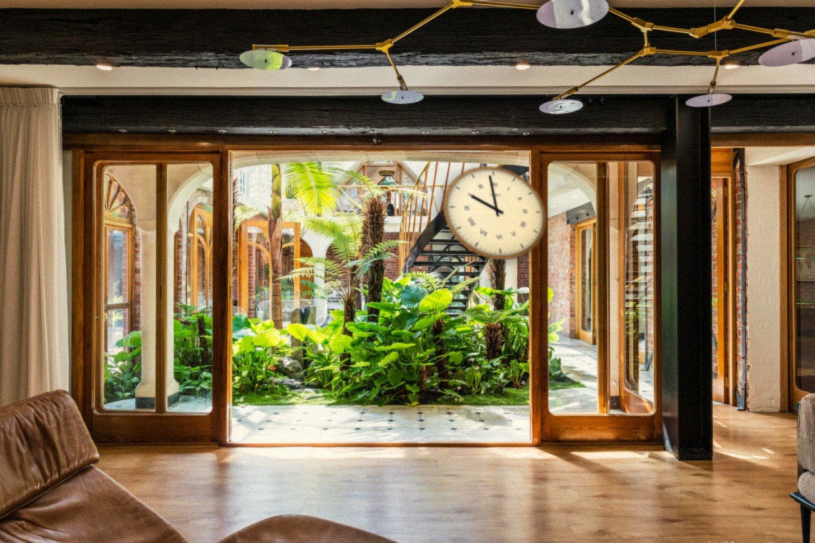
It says 9 h 59 min
